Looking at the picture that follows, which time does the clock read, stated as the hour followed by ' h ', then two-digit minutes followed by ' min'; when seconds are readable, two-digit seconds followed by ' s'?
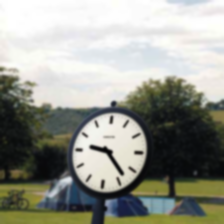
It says 9 h 23 min
